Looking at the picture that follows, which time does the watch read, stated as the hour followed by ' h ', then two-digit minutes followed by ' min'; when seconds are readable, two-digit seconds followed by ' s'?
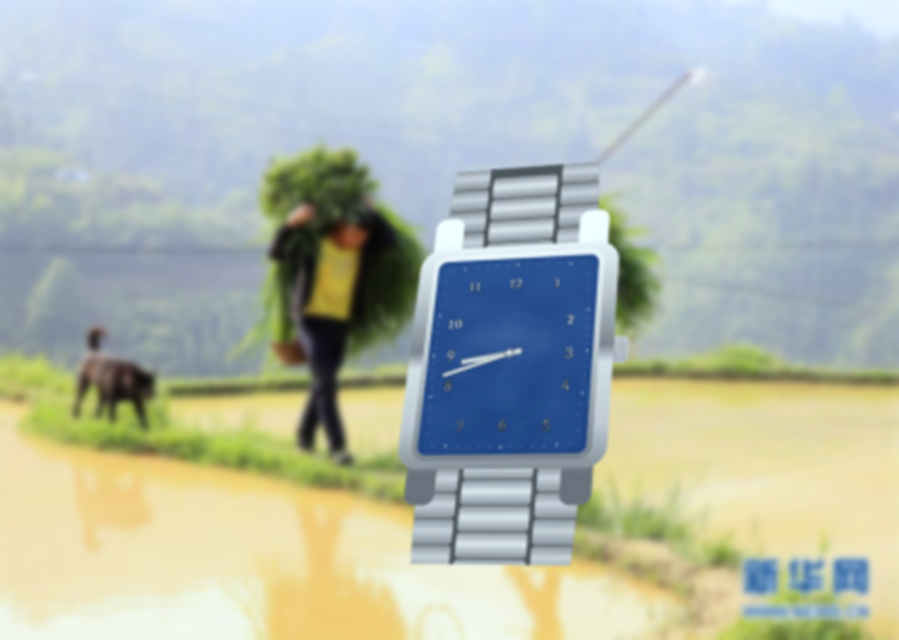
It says 8 h 42 min
